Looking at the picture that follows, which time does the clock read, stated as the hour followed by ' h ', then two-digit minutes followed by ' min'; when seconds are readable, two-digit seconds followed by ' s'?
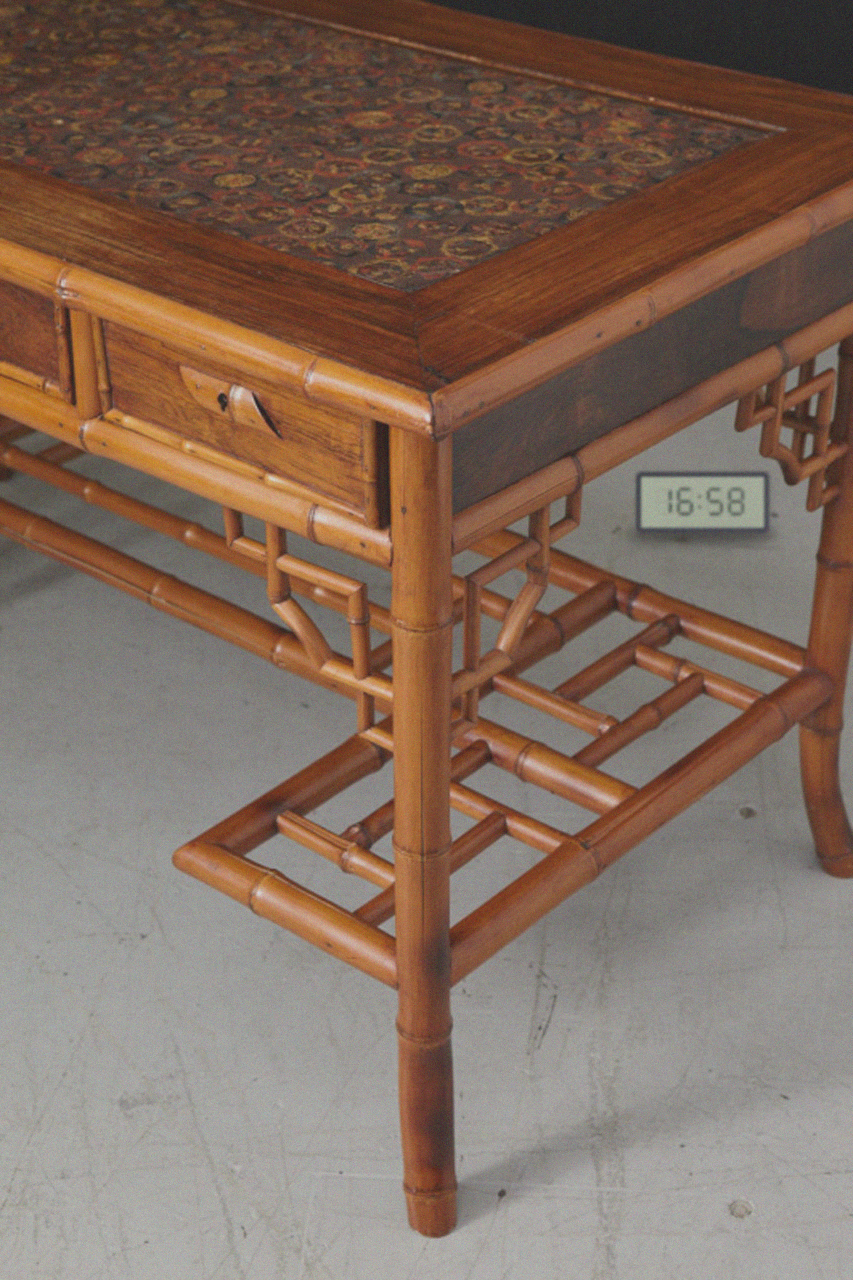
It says 16 h 58 min
